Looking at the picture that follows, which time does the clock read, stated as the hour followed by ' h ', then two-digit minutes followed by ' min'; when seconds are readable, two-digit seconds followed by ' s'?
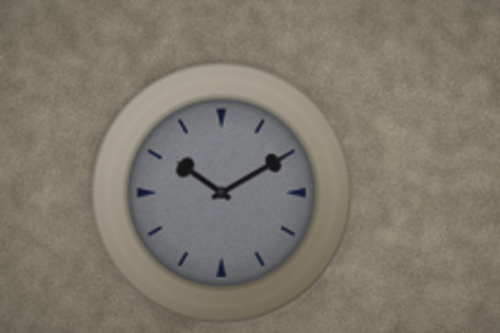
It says 10 h 10 min
